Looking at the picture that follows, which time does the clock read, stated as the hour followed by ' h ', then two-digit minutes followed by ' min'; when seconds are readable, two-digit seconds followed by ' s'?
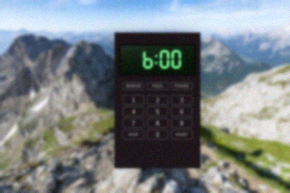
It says 6 h 00 min
